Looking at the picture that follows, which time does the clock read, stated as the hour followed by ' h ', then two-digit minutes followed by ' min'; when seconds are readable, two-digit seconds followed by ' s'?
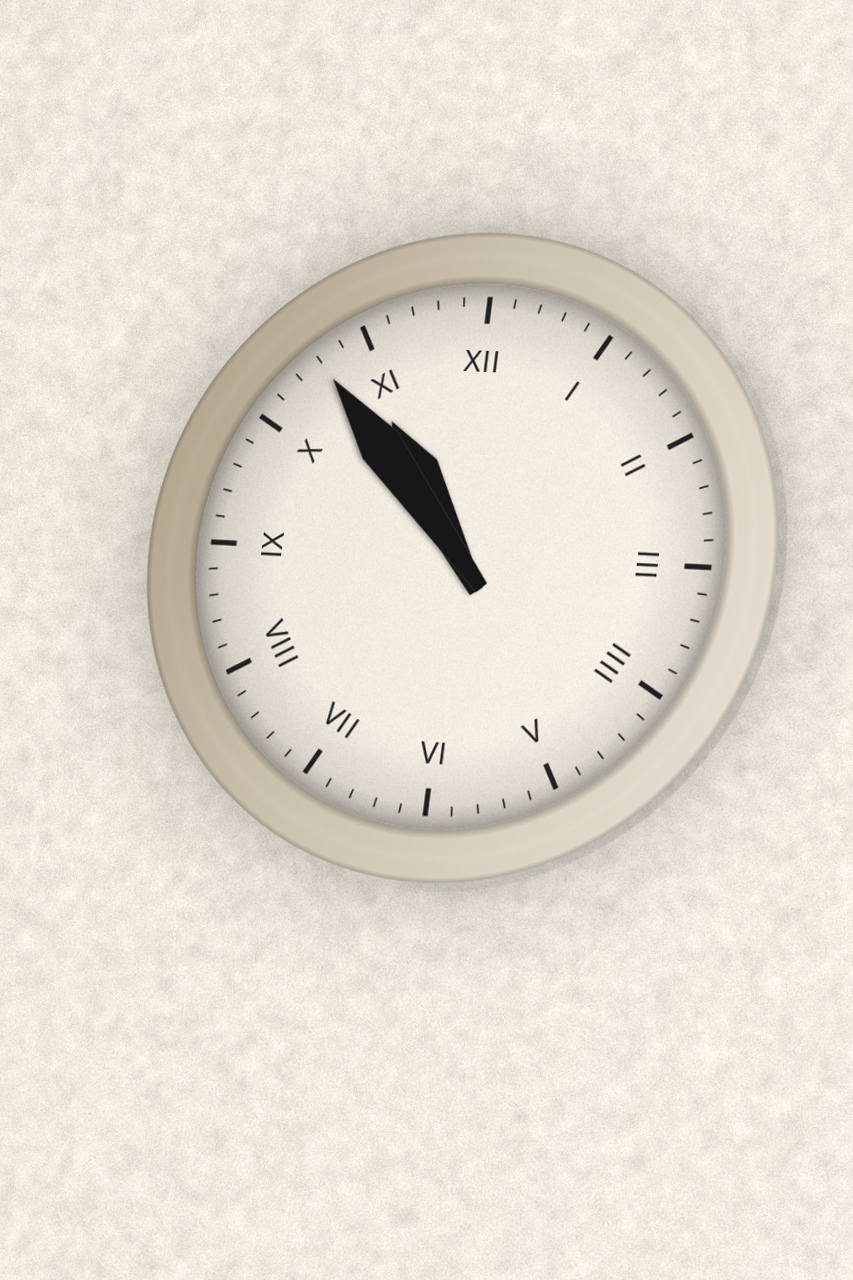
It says 10 h 53 min
